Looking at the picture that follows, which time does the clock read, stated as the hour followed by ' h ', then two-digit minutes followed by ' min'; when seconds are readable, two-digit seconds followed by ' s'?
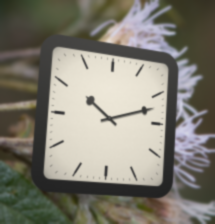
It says 10 h 12 min
